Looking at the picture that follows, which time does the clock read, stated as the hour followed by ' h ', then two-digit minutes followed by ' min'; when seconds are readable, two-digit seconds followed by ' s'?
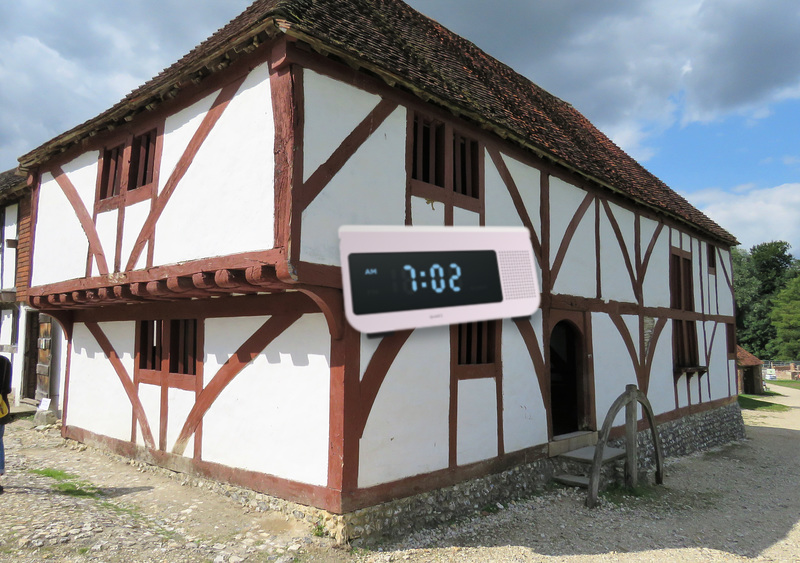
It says 7 h 02 min
